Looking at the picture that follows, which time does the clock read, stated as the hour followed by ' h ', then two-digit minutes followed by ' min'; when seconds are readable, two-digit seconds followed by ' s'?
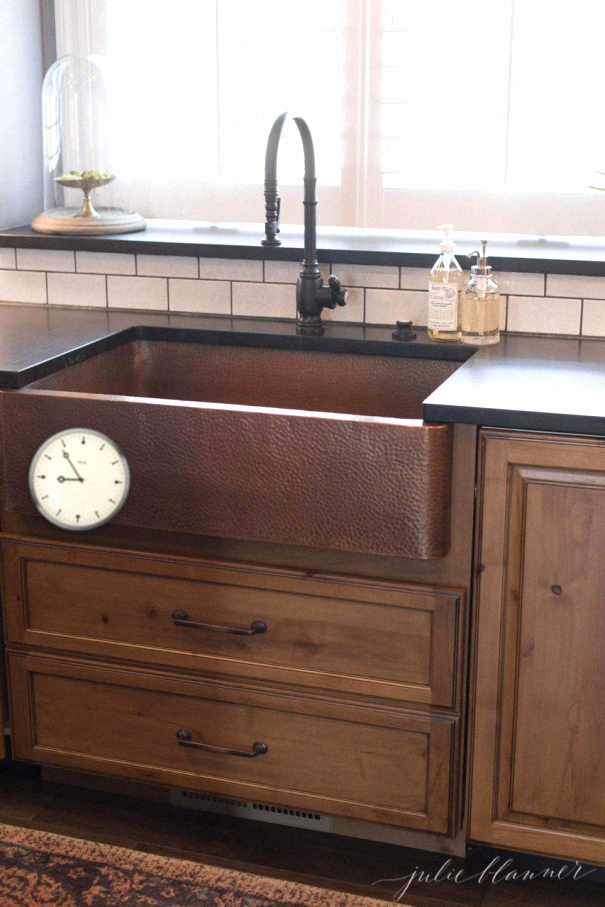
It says 8 h 54 min
